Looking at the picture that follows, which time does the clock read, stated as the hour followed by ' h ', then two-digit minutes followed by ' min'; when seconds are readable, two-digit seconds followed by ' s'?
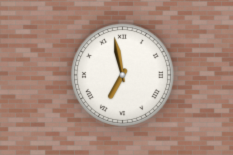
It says 6 h 58 min
